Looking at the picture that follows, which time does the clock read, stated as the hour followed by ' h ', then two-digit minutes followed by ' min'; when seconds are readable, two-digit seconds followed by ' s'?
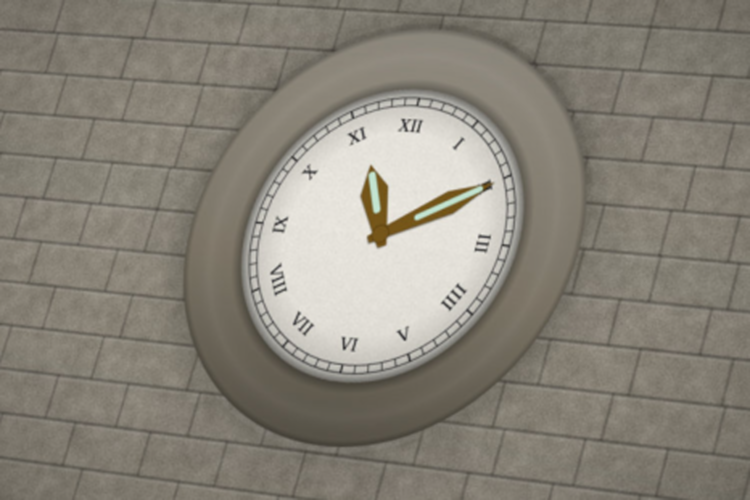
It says 11 h 10 min
